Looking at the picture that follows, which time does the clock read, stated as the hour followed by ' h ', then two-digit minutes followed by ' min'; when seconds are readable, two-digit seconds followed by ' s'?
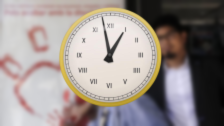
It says 12 h 58 min
